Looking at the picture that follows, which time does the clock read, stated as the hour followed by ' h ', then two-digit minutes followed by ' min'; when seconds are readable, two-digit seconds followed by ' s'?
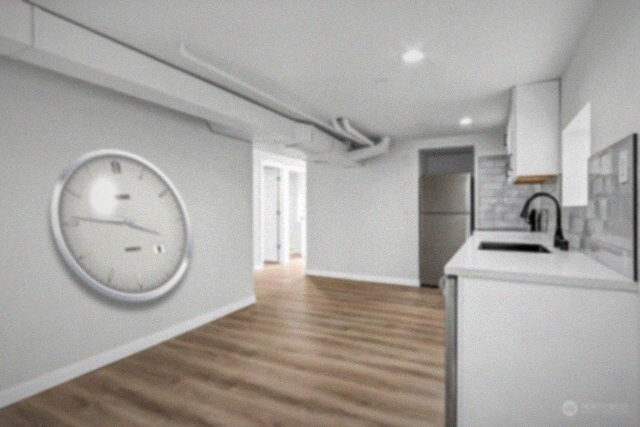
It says 3 h 46 min
